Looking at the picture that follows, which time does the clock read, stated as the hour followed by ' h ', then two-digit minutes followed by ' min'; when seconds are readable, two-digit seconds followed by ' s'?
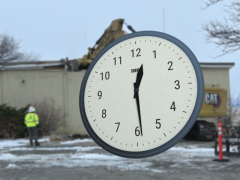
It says 12 h 29 min
